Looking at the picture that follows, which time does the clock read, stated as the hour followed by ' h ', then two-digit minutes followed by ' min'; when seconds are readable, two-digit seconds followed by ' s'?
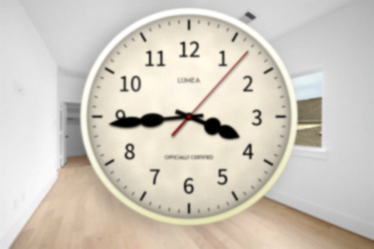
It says 3 h 44 min 07 s
